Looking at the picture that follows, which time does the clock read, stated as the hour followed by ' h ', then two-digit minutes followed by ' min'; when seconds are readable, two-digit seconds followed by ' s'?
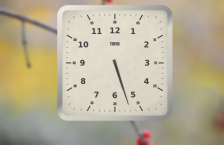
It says 5 h 27 min
